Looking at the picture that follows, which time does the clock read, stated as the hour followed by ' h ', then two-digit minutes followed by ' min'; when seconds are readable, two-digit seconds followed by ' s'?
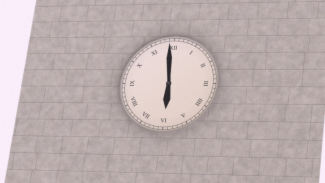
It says 5 h 59 min
